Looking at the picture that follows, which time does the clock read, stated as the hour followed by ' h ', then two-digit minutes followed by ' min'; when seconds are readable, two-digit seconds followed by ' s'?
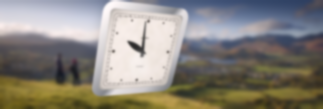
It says 9 h 59 min
